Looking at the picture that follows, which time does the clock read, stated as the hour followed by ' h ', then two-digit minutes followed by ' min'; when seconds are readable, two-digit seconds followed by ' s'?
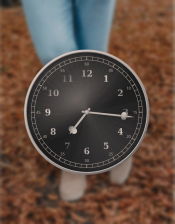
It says 7 h 16 min
